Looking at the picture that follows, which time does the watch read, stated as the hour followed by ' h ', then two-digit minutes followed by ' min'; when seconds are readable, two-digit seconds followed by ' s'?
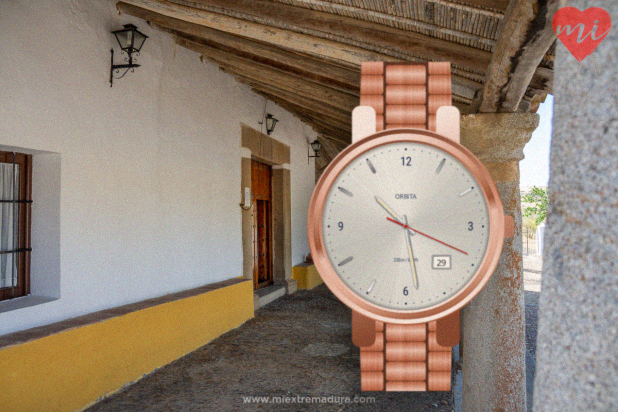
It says 10 h 28 min 19 s
